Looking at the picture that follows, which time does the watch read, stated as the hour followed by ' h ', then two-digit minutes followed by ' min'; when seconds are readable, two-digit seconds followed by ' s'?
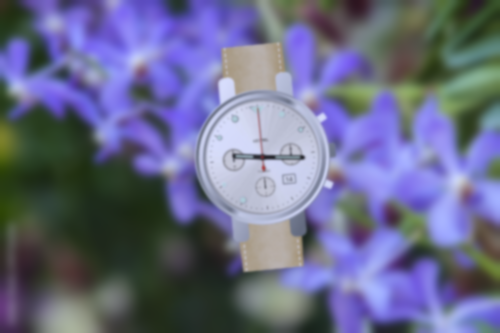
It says 9 h 16 min
